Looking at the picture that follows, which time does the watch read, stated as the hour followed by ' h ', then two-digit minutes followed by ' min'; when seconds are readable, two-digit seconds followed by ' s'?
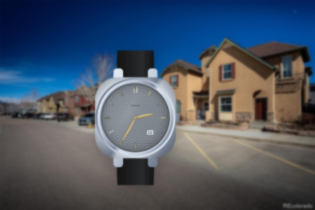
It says 2 h 35 min
